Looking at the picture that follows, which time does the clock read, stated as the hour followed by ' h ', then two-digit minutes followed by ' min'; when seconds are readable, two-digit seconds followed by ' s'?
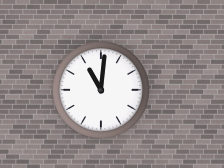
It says 11 h 01 min
